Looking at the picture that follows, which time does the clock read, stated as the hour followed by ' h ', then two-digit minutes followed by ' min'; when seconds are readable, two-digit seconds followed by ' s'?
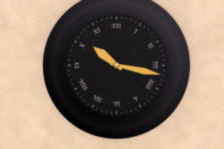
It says 10 h 17 min
